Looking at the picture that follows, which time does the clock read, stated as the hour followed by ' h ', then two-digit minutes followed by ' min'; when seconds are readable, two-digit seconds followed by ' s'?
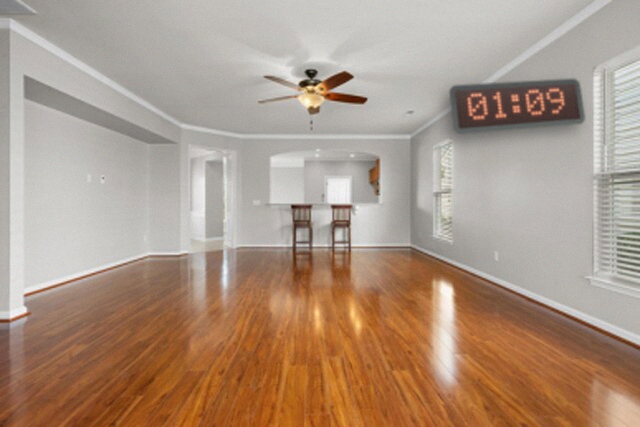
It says 1 h 09 min
